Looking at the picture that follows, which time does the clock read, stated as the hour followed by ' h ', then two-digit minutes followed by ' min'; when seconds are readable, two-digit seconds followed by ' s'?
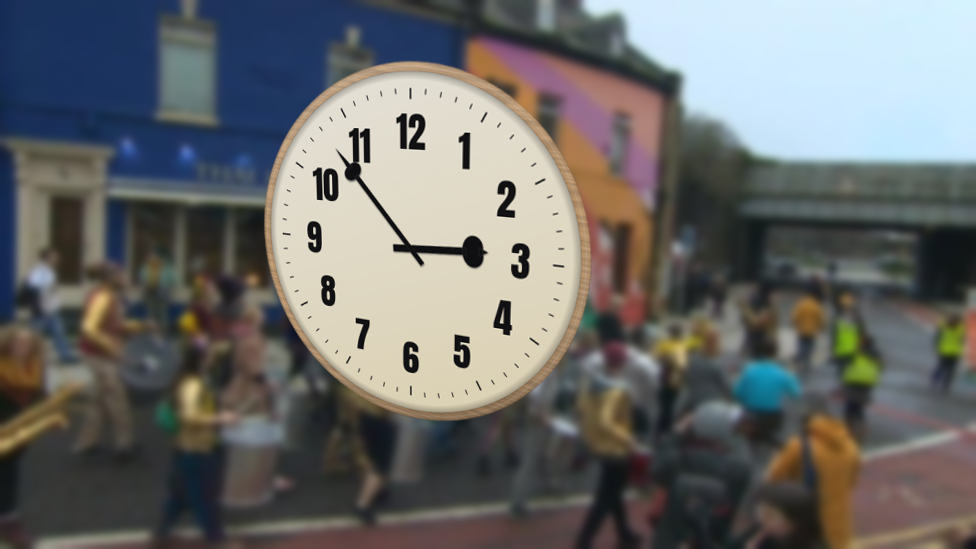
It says 2 h 53 min
